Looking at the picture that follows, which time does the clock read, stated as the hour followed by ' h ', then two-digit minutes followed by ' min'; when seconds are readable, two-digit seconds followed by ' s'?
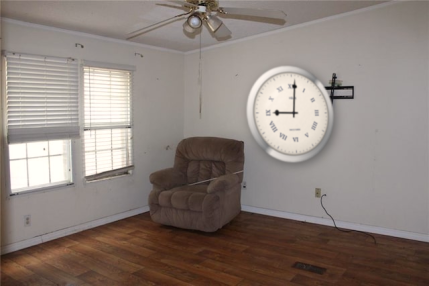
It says 9 h 01 min
